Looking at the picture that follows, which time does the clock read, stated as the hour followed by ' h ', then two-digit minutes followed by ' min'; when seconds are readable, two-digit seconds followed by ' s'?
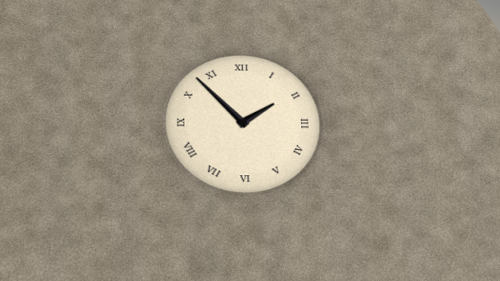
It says 1 h 53 min
